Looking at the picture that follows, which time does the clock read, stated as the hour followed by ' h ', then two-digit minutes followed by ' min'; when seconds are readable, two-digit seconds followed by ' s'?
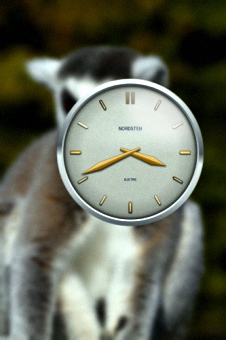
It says 3 h 41 min
